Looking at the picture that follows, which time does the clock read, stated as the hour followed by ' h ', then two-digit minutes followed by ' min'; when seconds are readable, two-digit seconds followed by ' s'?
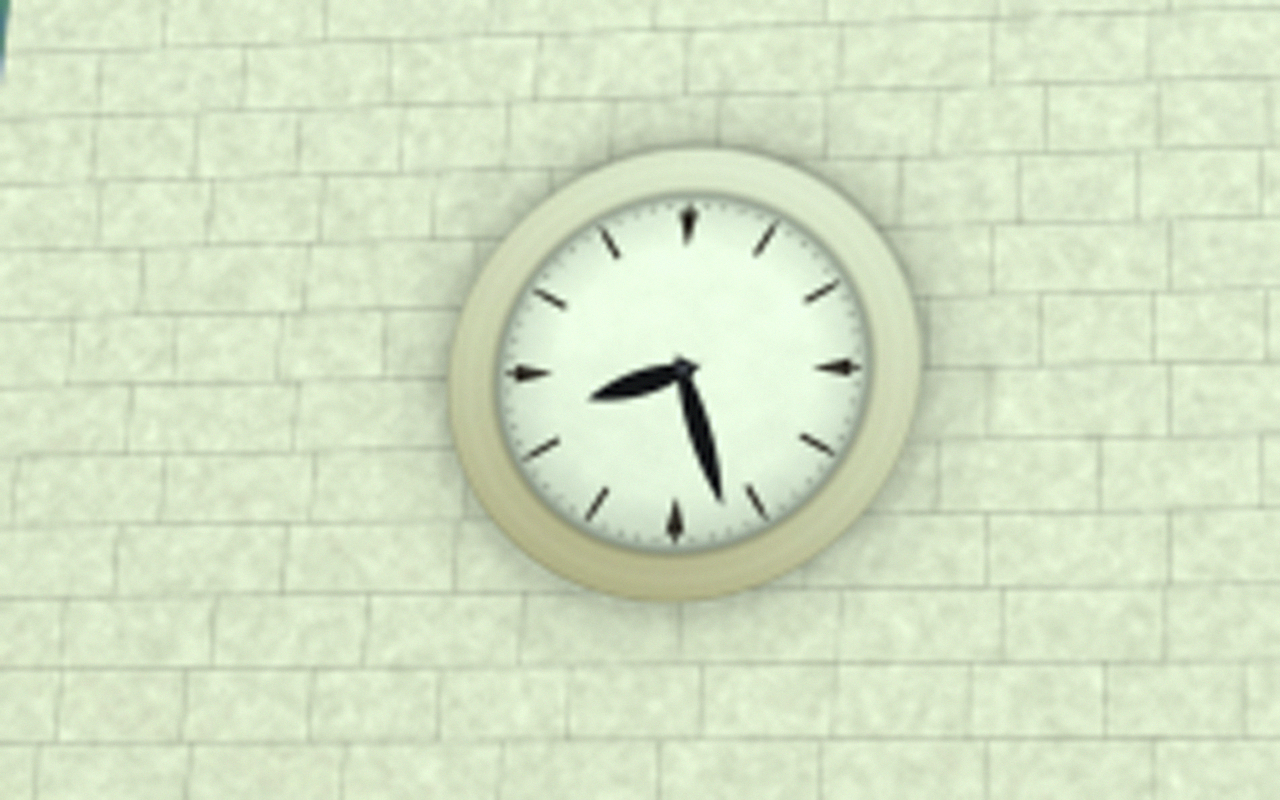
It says 8 h 27 min
